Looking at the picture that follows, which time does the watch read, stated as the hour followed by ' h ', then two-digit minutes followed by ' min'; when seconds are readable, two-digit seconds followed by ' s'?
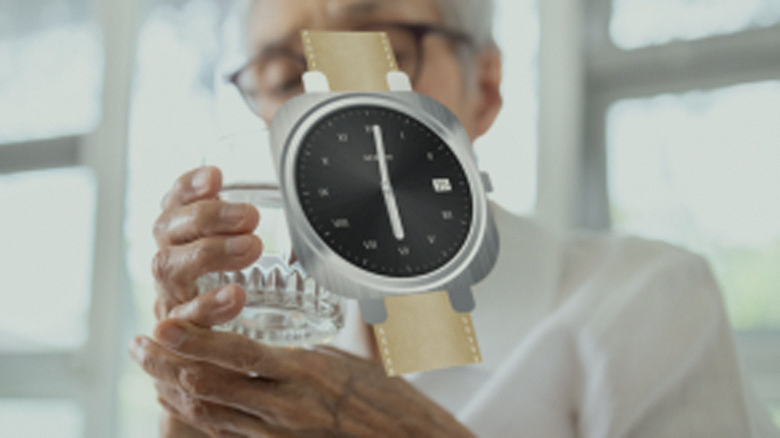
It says 6 h 01 min
